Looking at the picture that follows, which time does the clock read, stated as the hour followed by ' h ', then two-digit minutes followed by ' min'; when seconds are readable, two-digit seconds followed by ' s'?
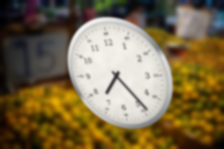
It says 7 h 24 min
